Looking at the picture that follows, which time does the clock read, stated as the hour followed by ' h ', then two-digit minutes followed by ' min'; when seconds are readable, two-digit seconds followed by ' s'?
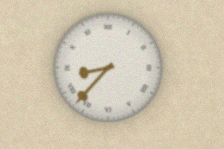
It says 8 h 37 min
